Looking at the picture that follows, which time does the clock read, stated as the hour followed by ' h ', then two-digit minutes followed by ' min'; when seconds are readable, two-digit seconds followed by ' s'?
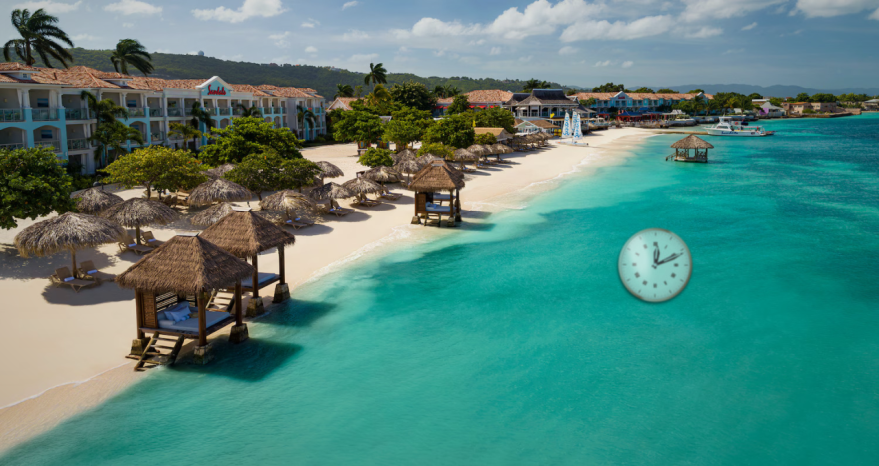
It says 12 h 11 min
